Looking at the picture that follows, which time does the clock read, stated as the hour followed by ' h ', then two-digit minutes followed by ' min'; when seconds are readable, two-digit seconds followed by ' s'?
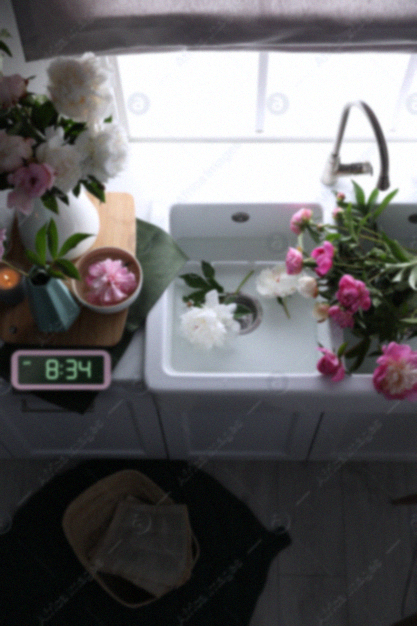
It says 8 h 34 min
